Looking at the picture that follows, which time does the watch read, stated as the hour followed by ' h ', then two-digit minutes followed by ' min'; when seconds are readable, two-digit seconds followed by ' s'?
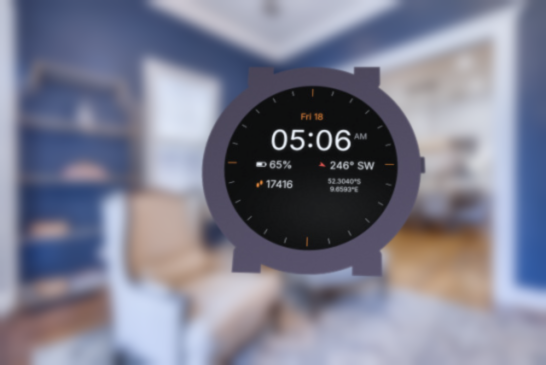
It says 5 h 06 min
